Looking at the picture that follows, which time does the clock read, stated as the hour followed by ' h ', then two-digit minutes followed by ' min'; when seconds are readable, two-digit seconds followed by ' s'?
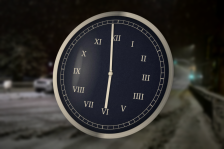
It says 5 h 59 min
